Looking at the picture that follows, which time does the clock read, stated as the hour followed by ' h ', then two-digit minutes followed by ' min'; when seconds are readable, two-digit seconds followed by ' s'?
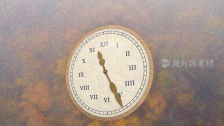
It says 11 h 26 min
